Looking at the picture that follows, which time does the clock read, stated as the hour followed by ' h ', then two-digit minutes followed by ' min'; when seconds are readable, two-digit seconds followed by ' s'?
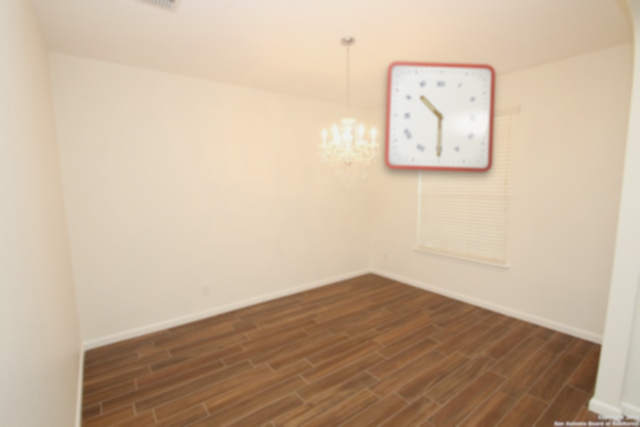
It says 10 h 30 min
